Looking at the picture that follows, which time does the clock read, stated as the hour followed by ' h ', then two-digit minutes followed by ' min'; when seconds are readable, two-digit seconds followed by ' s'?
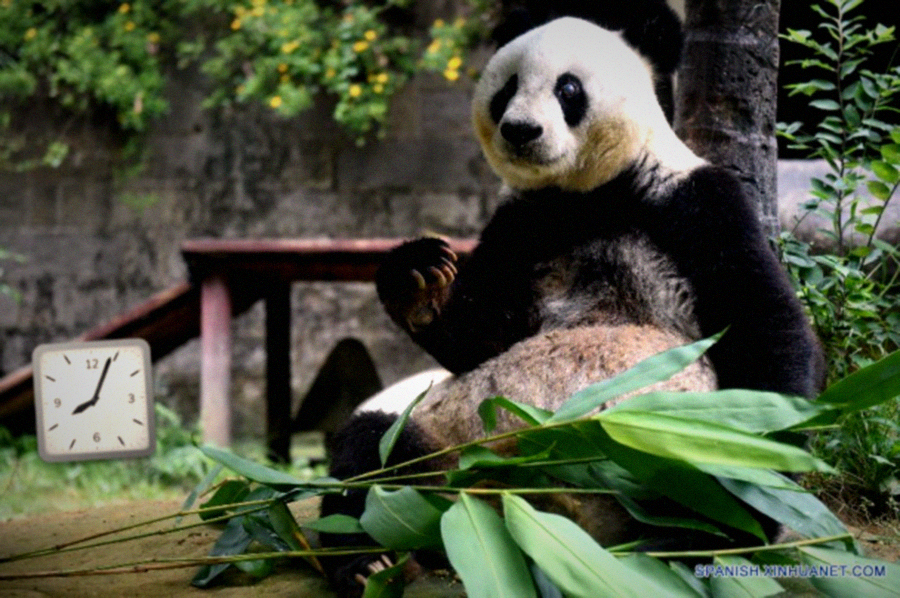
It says 8 h 04 min
